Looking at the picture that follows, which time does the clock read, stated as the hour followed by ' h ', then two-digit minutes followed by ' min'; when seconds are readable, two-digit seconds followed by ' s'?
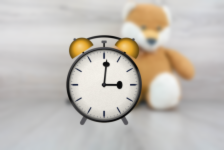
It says 3 h 01 min
